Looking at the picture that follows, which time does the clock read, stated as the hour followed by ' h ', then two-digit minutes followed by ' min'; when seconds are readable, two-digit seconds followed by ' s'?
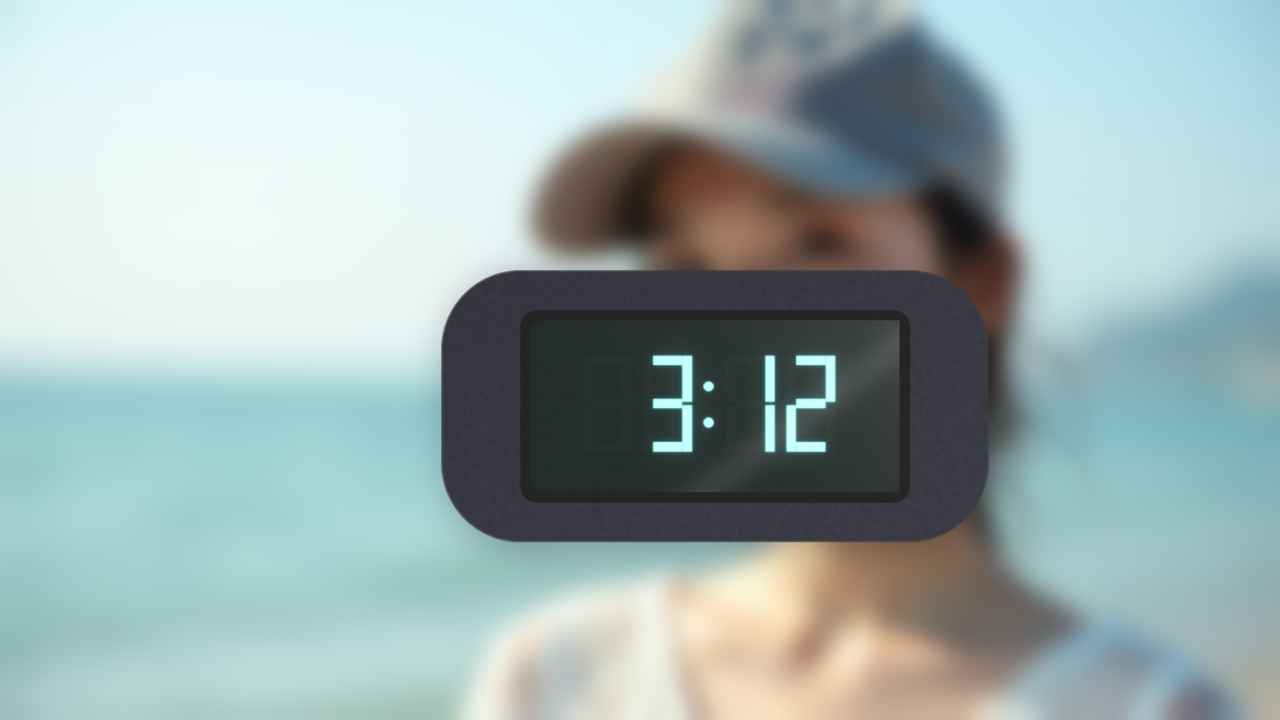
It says 3 h 12 min
